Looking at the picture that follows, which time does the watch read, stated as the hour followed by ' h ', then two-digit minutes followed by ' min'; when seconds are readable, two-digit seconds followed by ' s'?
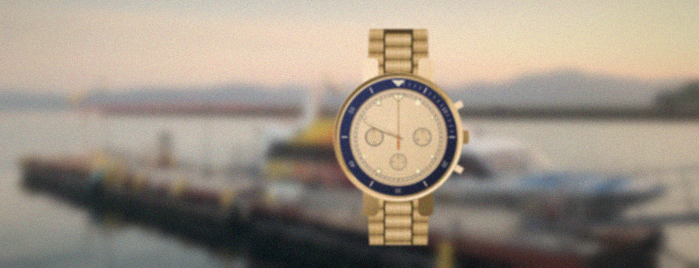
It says 9 h 49 min
